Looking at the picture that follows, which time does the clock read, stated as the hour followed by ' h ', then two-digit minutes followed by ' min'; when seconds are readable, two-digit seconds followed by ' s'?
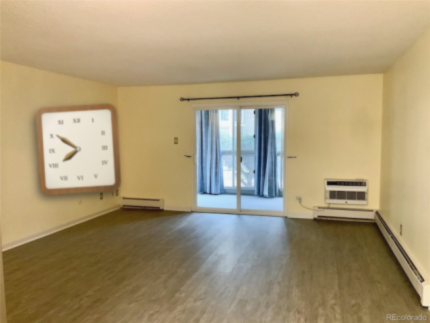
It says 7 h 51 min
